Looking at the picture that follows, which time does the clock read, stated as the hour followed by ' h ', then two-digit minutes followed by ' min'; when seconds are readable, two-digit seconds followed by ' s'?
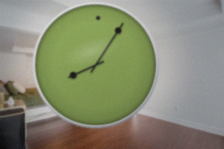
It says 8 h 05 min
